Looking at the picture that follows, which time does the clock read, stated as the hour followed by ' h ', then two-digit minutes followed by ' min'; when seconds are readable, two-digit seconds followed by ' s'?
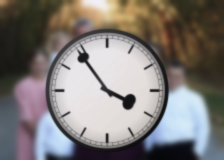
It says 3 h 54 min
